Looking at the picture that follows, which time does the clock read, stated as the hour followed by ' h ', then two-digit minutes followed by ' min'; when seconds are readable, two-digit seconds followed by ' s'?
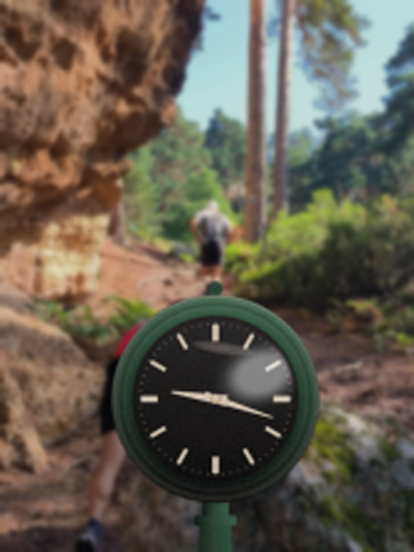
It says 9 h 18 min
